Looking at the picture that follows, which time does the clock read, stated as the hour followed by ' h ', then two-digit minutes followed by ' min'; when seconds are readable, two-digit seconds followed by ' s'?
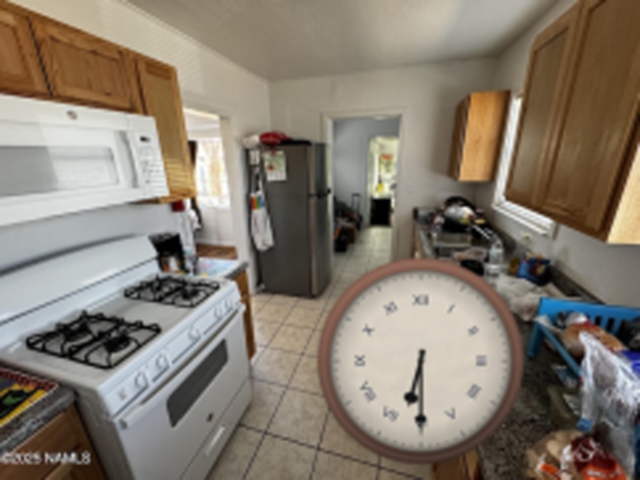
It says 6 h 30 min
